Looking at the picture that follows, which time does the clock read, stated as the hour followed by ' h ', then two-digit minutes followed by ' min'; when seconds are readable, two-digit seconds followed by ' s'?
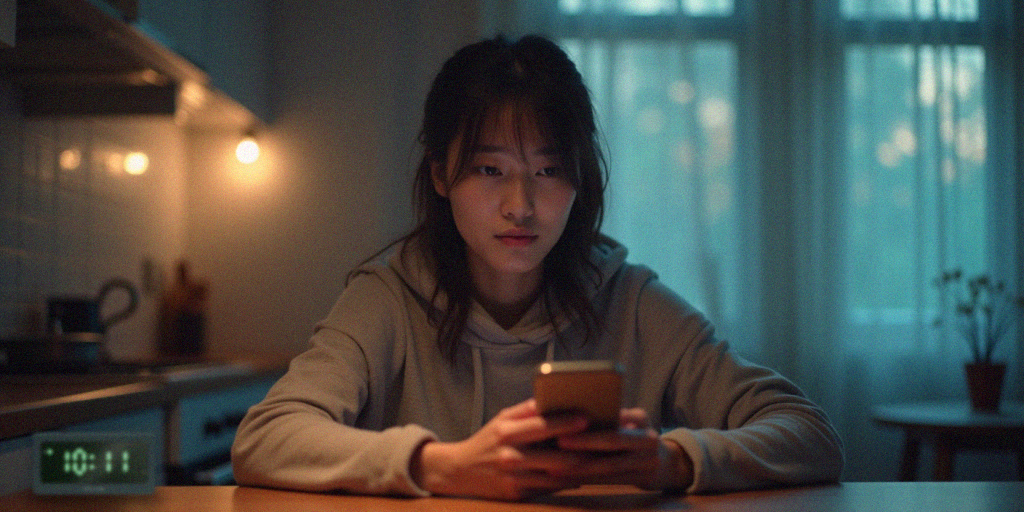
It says 10 h 11 min
